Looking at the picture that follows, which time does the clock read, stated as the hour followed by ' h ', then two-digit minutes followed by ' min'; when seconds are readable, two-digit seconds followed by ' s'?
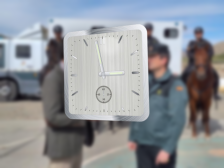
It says 2 h 58 min
